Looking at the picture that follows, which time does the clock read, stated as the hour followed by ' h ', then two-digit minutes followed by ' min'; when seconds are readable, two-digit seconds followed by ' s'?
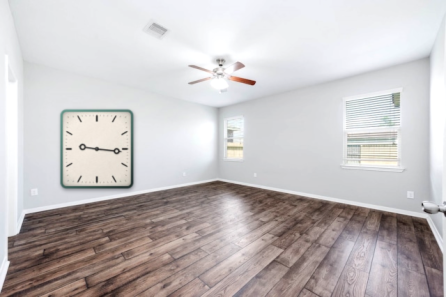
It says 9 h 16 min
